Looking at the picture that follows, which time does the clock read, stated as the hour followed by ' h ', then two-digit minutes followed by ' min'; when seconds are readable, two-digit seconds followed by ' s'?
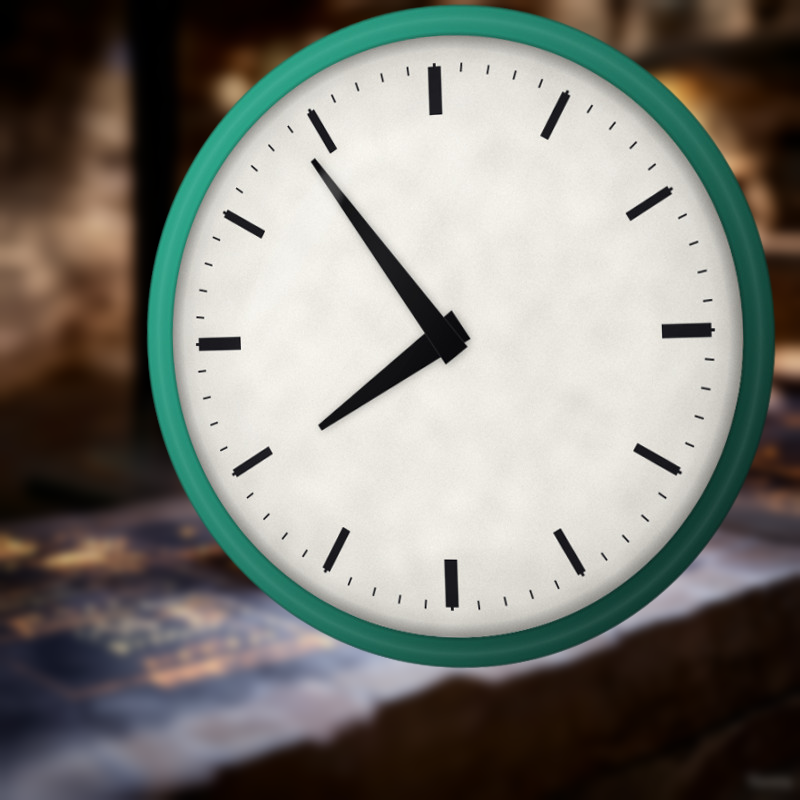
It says 7 h 54 min
